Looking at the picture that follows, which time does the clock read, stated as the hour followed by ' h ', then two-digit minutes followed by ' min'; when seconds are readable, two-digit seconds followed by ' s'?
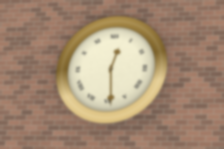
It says 12 h 29 min
